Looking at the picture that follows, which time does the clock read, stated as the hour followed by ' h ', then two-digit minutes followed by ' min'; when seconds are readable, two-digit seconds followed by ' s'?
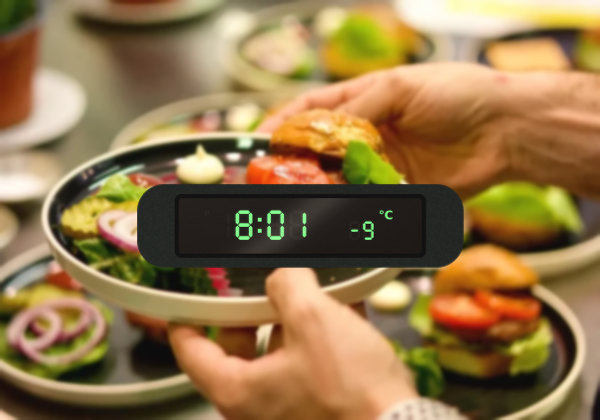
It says 8 h 01 min
